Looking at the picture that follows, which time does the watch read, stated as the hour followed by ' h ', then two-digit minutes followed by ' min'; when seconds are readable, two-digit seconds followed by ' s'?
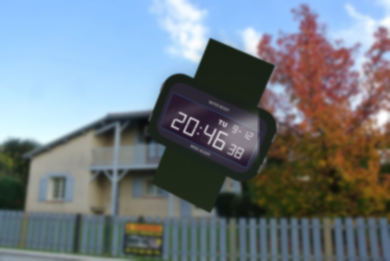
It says 20 h 46 min 38 s
